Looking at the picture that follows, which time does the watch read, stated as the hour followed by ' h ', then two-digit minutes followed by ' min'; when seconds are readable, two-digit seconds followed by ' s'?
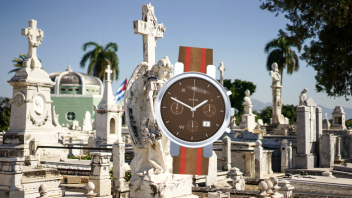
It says 1 h 49 min
